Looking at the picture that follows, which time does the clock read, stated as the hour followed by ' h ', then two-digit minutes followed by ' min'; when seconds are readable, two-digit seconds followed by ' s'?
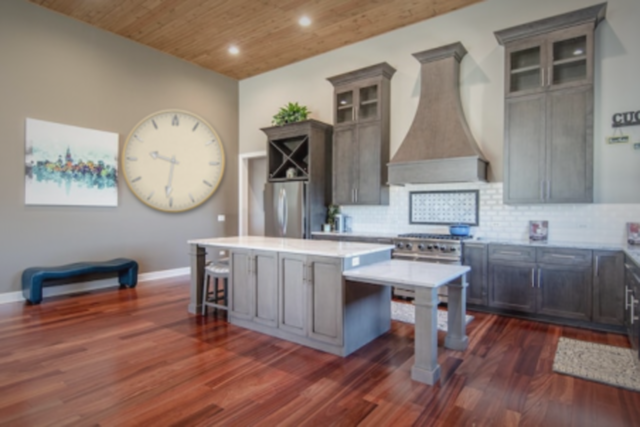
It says 9 h 31 min
